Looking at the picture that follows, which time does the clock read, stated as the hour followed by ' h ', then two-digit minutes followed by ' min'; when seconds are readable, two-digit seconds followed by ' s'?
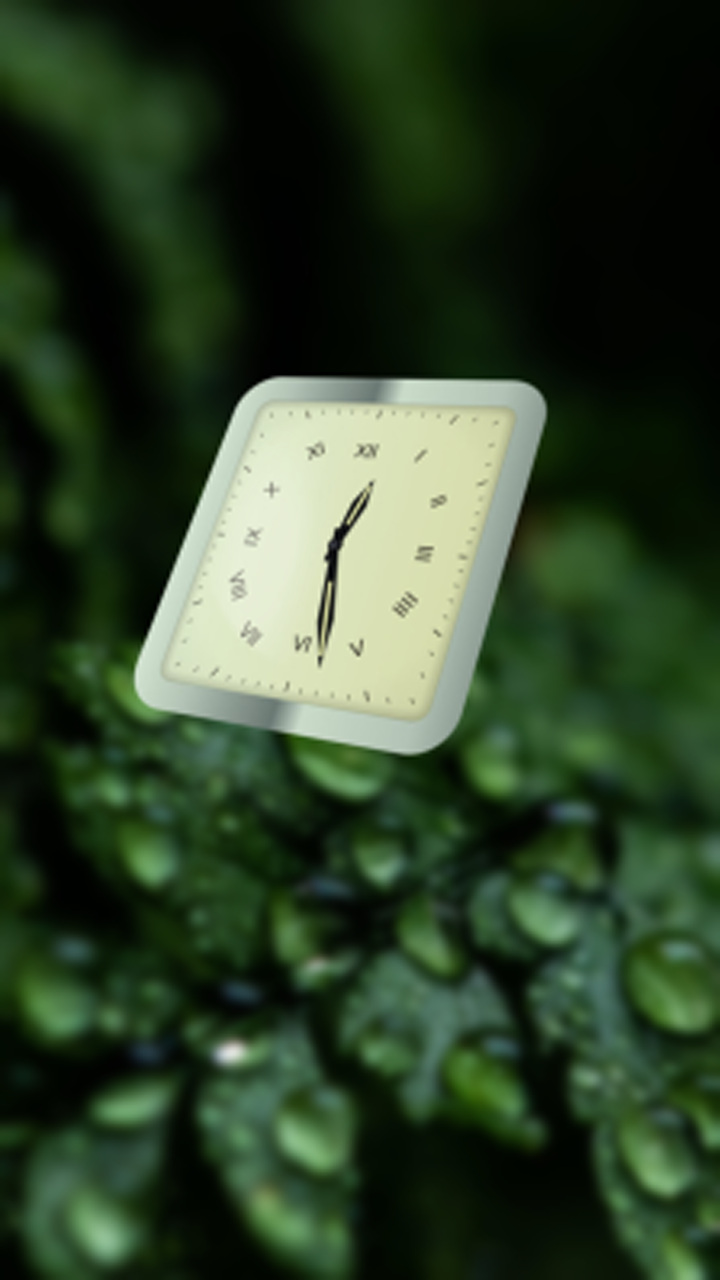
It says 12 h 28 min
